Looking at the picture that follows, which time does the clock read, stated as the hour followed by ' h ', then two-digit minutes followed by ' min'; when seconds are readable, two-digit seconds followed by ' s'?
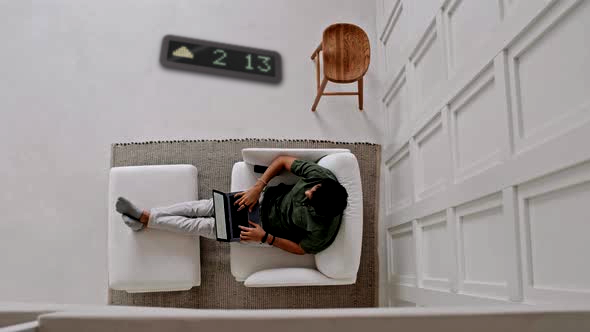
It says 2 h 13 min
